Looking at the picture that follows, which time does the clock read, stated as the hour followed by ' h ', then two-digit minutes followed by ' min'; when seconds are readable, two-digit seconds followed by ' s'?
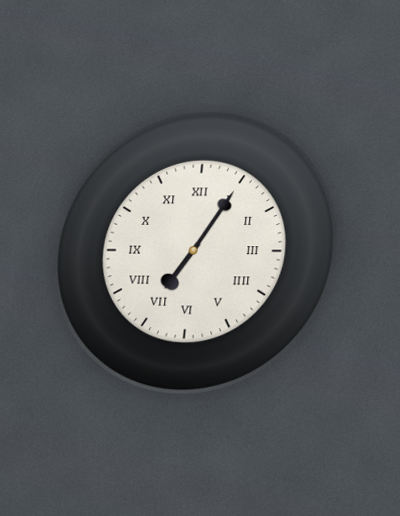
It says 7 h 05 min
